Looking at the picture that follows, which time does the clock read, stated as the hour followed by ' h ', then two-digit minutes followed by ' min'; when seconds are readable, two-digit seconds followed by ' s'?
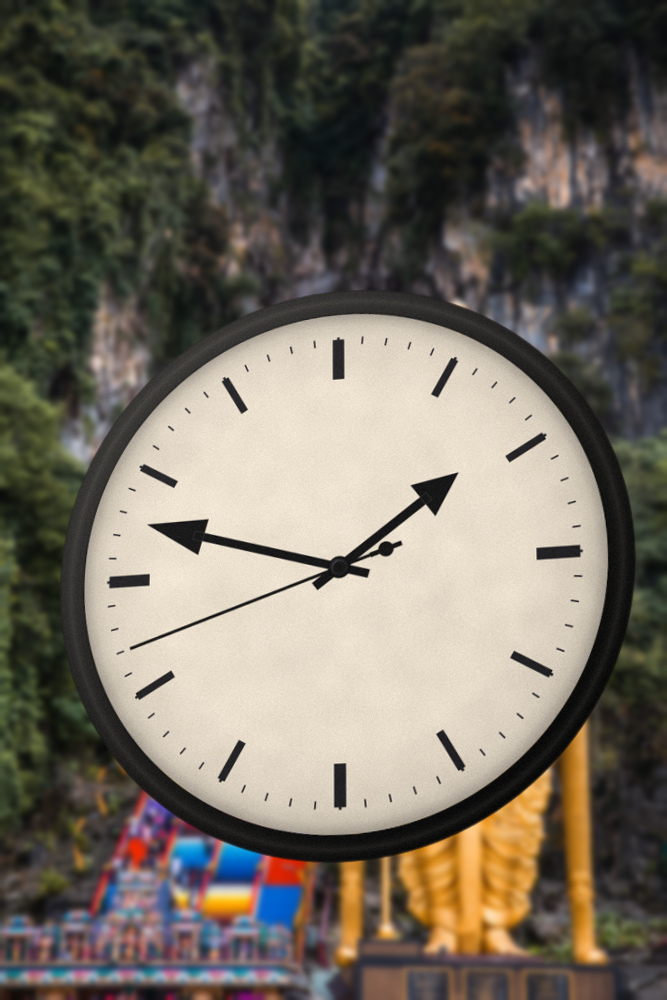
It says 1 h 47 min 42 s
